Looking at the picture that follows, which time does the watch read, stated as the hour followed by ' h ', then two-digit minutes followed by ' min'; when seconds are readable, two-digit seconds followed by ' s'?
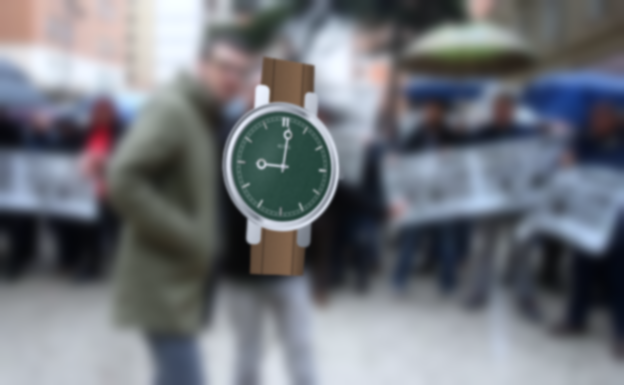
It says 9 h 01 min
